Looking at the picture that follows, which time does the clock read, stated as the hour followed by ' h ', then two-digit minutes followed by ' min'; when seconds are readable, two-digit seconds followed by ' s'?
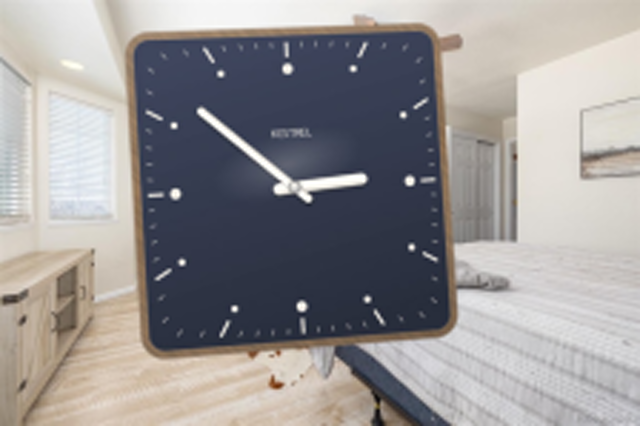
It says 2 h 52 min
